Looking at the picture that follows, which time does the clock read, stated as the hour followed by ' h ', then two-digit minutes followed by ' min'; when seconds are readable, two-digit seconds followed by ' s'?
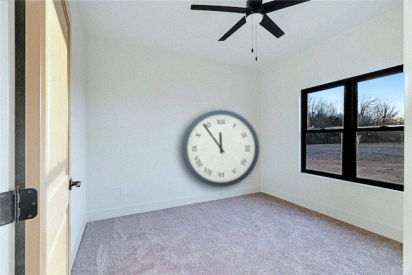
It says 11 h 54 min
